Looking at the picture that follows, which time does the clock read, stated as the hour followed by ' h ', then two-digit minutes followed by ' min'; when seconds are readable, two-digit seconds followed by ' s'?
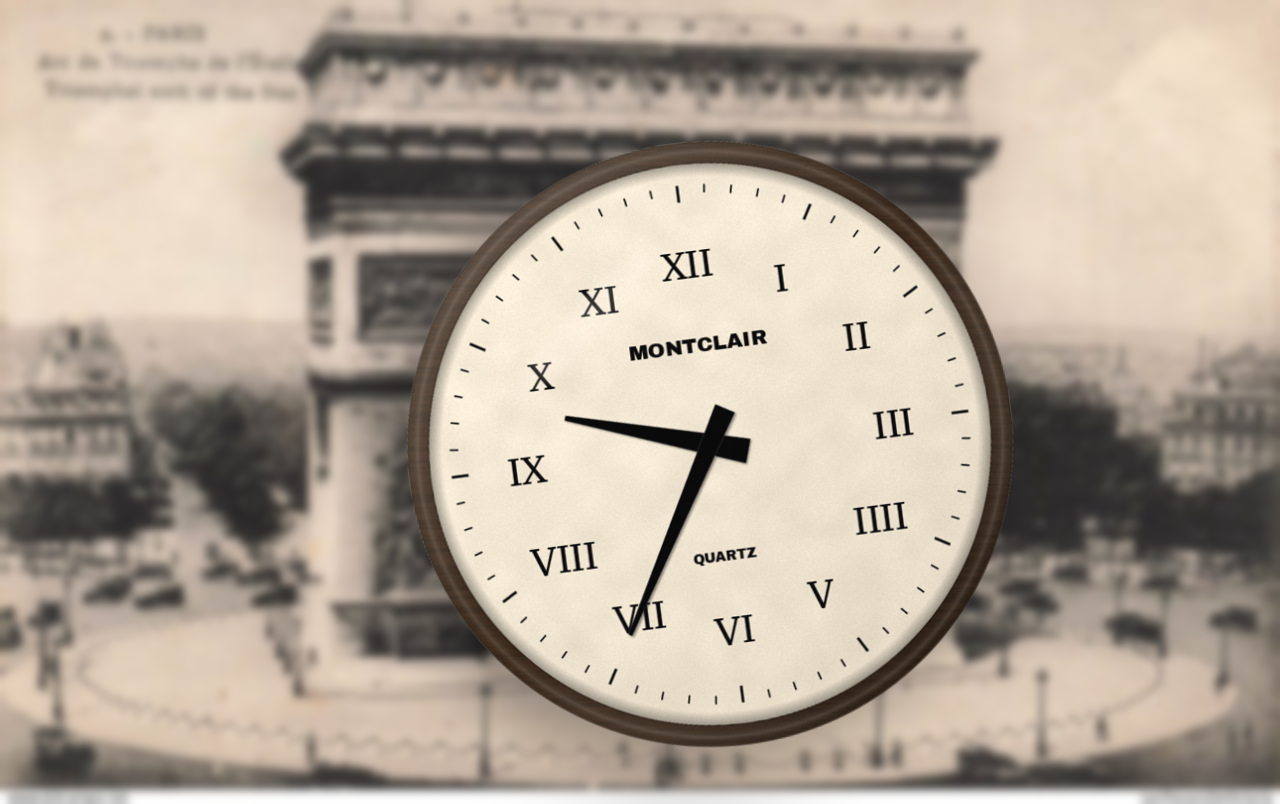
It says 9 h 35 min
